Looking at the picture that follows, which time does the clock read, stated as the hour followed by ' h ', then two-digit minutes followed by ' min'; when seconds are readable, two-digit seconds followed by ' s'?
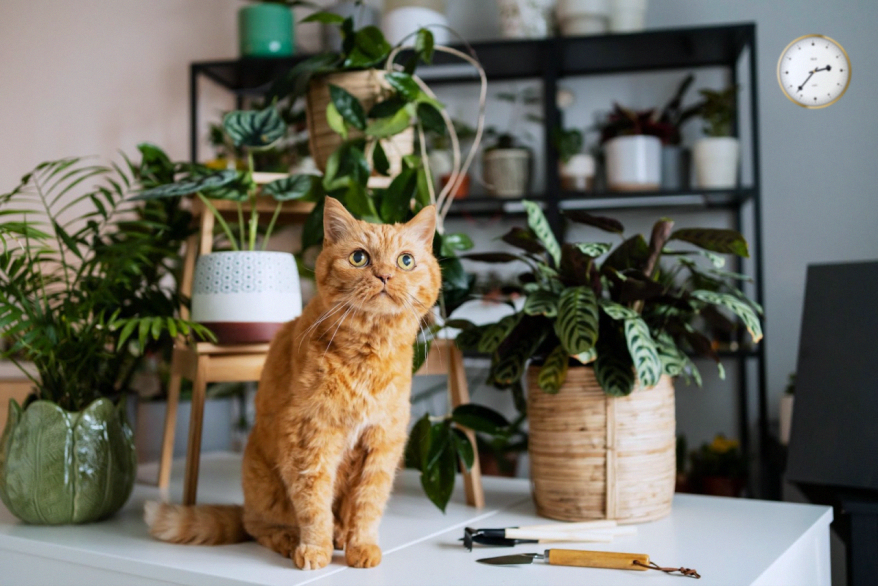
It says 2 h 37 min
